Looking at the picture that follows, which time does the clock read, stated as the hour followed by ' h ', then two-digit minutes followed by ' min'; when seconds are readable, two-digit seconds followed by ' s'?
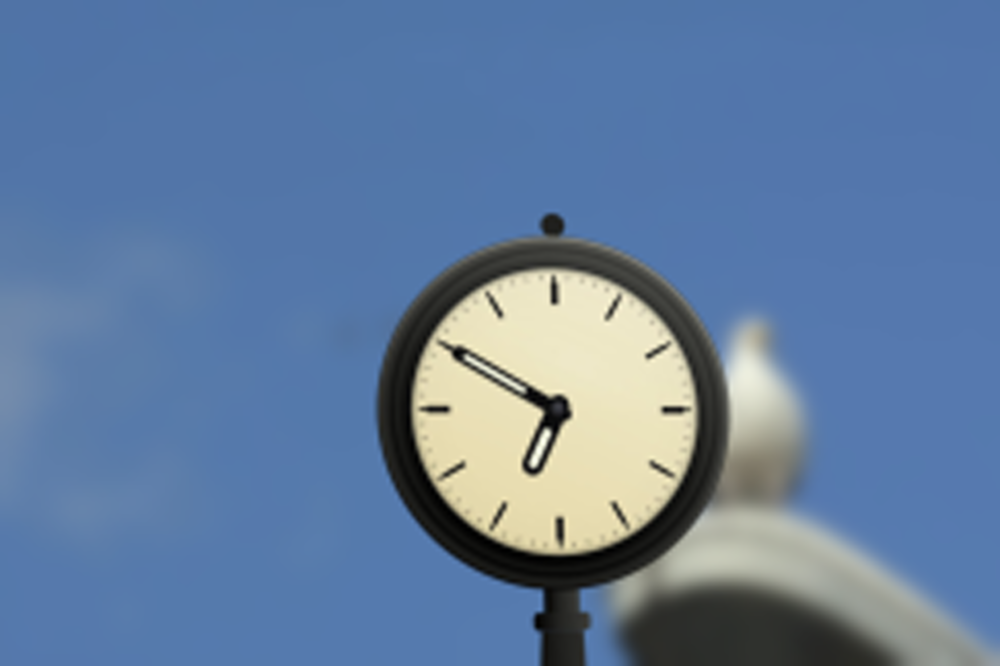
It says 6 h 50 min
